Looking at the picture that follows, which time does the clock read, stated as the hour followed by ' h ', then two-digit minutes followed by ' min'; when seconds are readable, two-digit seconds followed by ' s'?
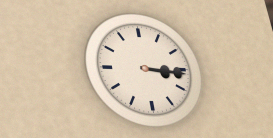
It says 3 h 16 min
